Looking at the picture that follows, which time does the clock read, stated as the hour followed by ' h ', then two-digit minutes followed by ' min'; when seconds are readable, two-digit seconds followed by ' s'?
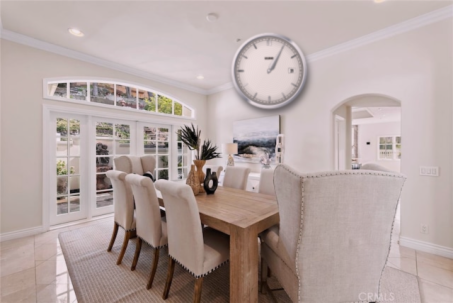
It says 1 h 05 min
